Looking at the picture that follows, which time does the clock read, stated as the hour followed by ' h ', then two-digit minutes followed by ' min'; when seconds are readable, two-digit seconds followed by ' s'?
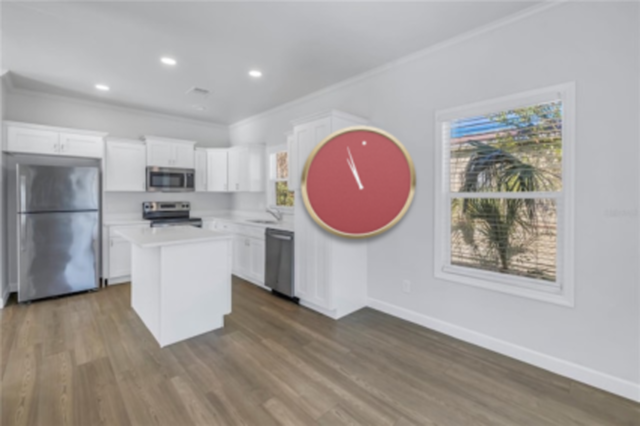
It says 10 h 56 min
